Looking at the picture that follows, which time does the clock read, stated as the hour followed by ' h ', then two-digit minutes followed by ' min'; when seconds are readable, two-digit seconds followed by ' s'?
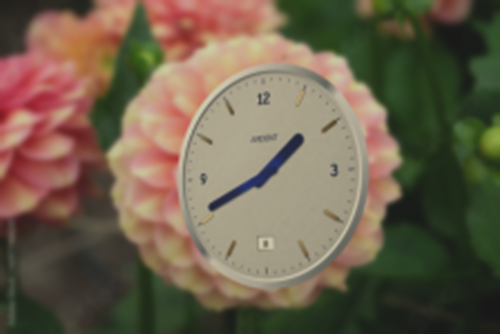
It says 1 h 41 min
